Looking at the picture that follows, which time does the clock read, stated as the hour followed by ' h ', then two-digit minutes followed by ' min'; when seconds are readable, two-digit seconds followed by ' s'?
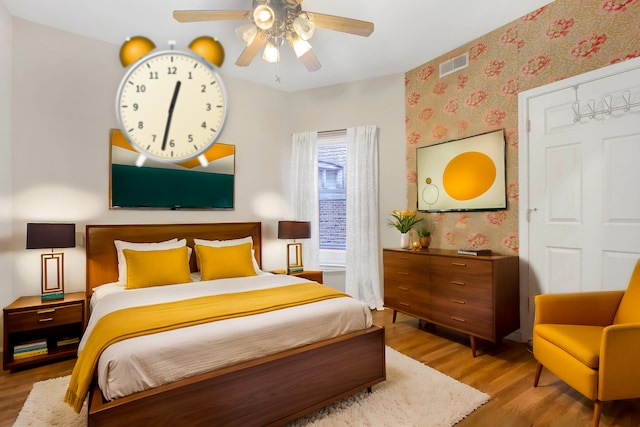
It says 12 h 32 min
